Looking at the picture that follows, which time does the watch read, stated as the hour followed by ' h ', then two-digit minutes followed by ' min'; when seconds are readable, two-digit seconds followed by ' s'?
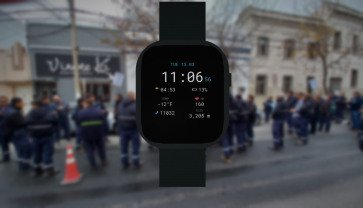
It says 11 h 06 min
